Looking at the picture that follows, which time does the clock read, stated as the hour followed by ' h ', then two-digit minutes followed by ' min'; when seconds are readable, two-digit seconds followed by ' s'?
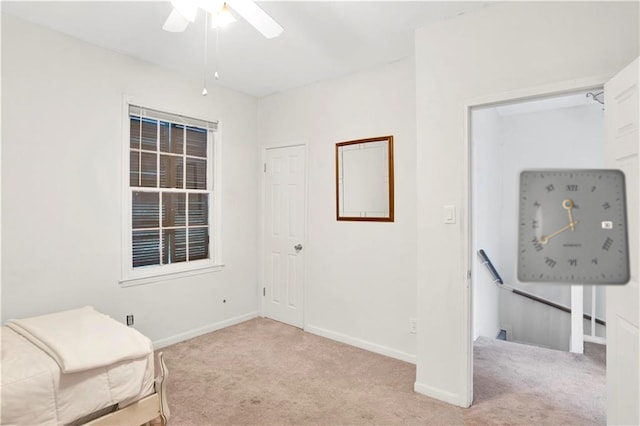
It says 11 h 40 min
